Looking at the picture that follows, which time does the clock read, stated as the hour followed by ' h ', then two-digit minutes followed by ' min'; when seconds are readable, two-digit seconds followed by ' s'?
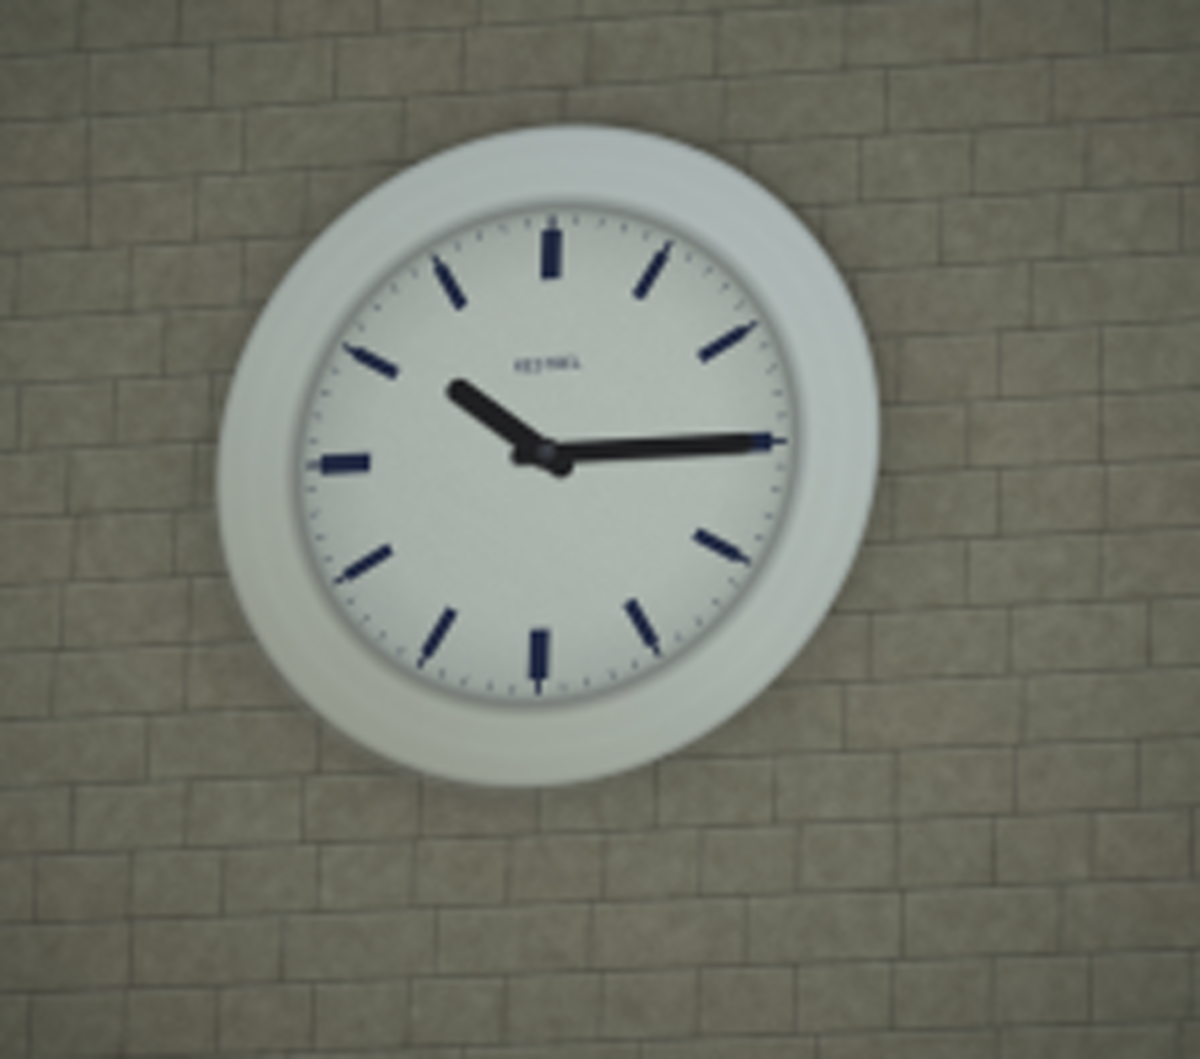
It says 10 h 15 min
